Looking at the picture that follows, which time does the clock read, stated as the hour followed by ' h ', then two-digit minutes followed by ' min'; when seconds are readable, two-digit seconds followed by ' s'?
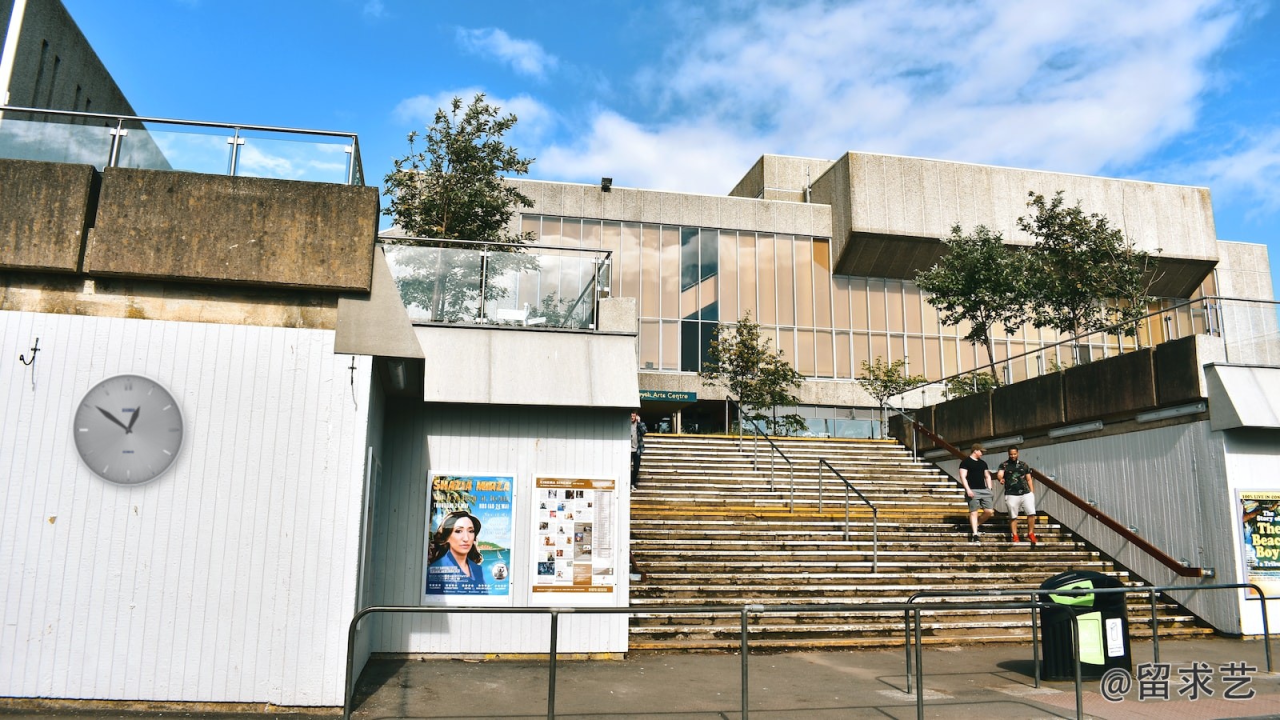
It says 12 h 51 min
